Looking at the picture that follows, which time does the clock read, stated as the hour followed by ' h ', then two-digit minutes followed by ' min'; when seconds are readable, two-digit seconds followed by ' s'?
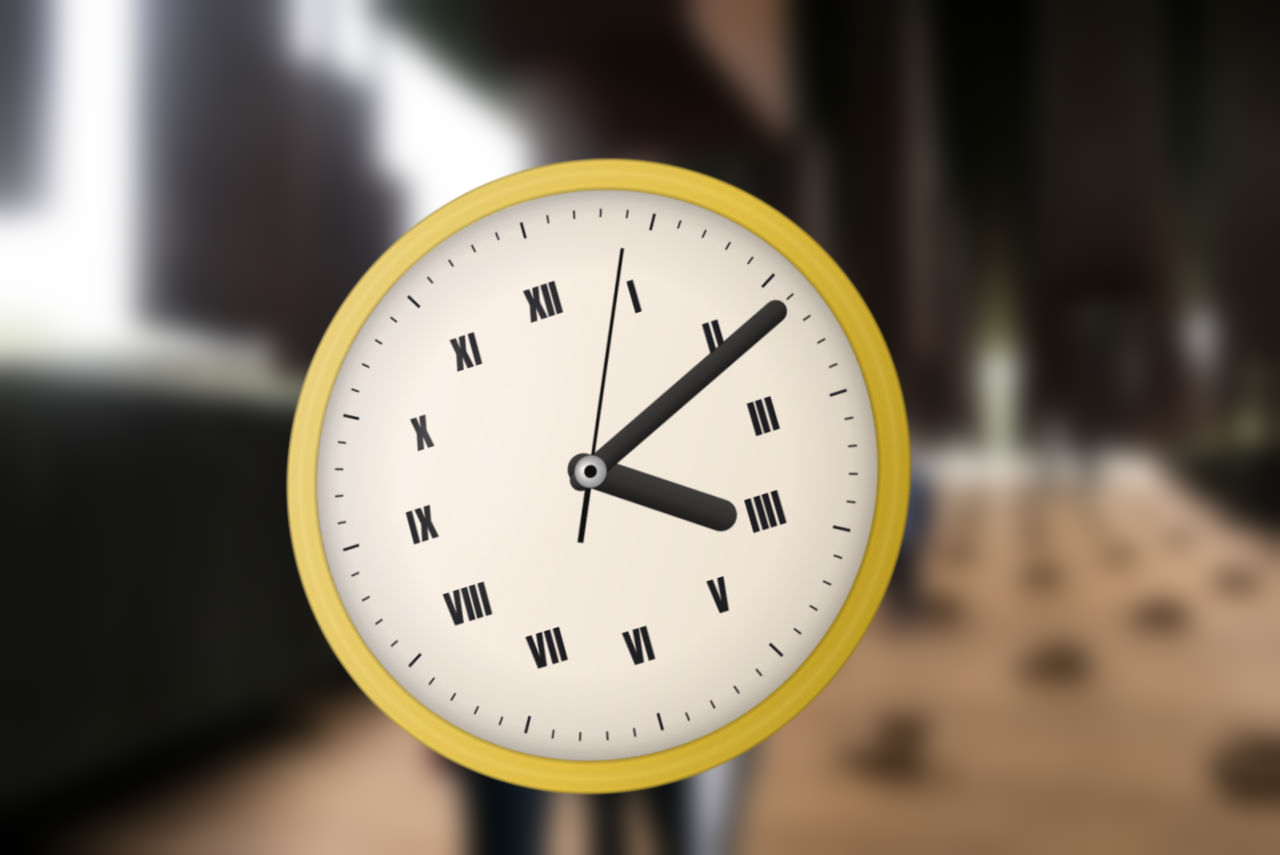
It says 4 h 11 min 04 s
